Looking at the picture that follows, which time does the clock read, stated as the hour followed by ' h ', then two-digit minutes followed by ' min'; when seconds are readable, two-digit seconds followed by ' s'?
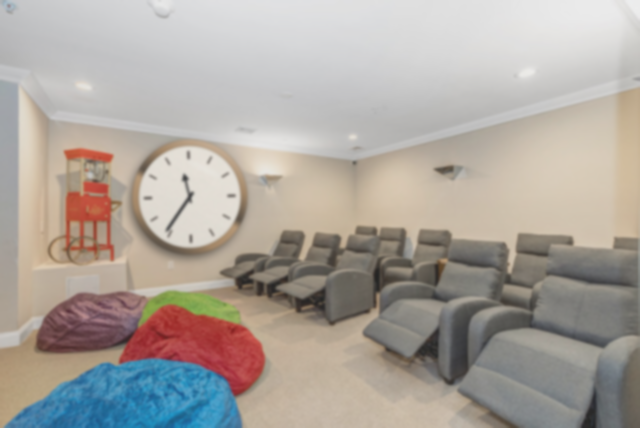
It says 11 h 36 min
